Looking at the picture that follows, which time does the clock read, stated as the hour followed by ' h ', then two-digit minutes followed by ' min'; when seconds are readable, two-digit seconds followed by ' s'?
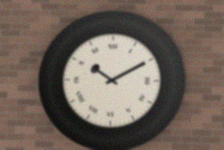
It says 10 h 10 min
